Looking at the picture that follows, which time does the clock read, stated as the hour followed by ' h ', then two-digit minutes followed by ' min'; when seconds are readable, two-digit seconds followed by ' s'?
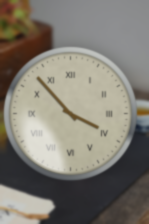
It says 3 h 53 min
